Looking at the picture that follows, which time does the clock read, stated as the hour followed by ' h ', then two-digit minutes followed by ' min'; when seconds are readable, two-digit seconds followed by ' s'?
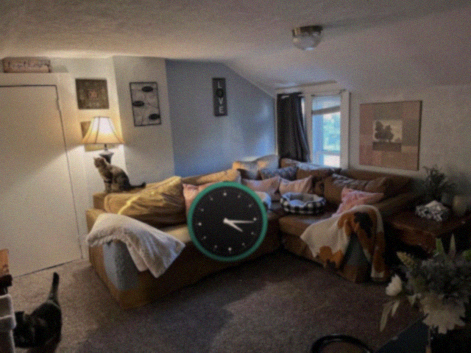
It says 4 h 16 min
